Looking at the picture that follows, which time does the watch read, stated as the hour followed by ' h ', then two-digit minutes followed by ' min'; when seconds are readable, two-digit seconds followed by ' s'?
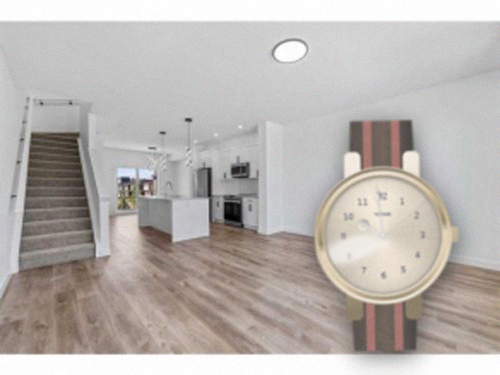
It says 9 h 59 min
